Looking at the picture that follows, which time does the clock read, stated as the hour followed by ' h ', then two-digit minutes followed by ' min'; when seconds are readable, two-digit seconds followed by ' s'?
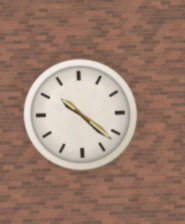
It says 10 h 22 min
